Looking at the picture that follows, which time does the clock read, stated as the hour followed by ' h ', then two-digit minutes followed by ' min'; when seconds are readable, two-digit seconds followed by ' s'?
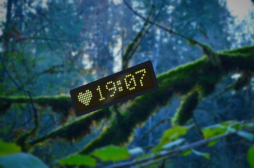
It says 19 h 07 min
